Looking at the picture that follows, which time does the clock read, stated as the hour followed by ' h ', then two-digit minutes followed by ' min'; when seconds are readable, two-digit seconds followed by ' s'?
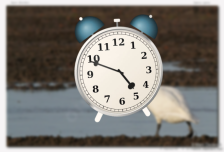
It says 4 h 49 min
